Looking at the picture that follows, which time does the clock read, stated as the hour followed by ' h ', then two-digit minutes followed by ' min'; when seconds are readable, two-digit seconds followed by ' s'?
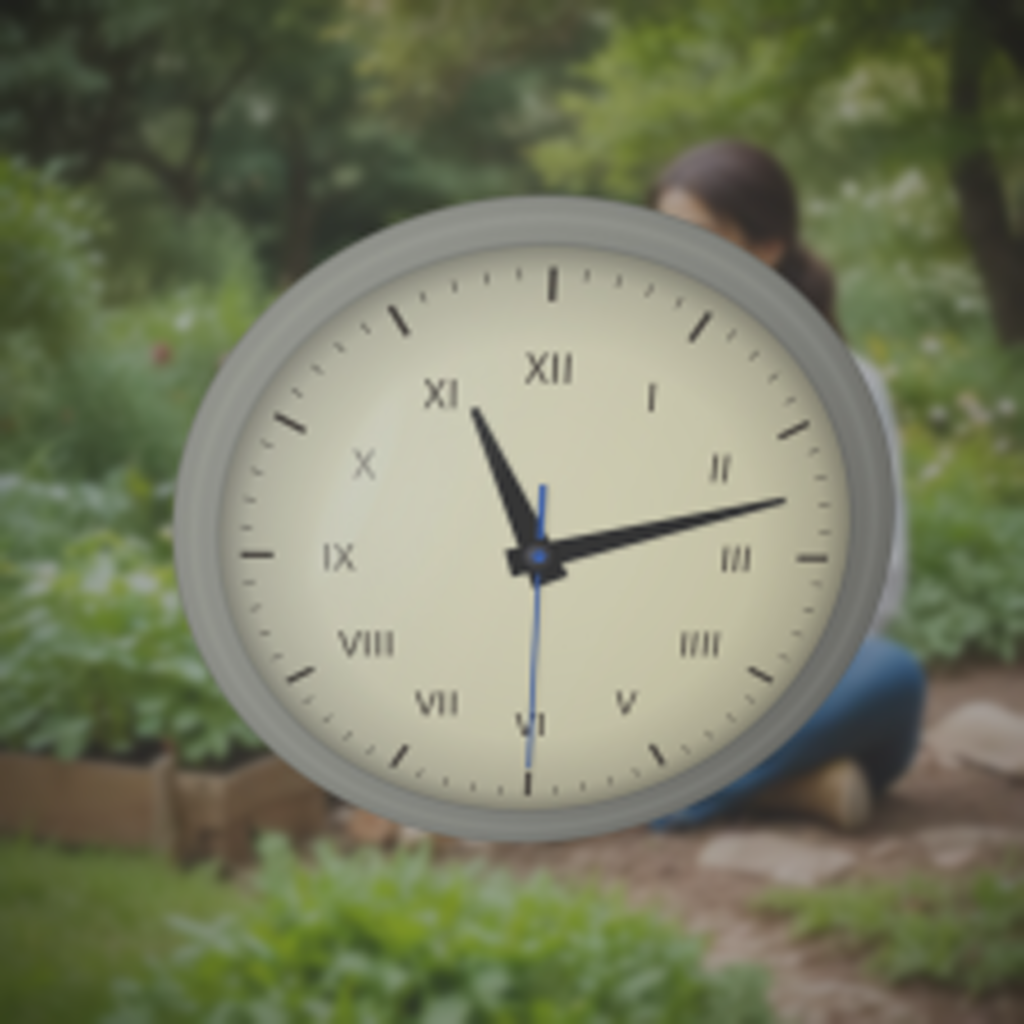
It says 11 h 12 min 30 s
